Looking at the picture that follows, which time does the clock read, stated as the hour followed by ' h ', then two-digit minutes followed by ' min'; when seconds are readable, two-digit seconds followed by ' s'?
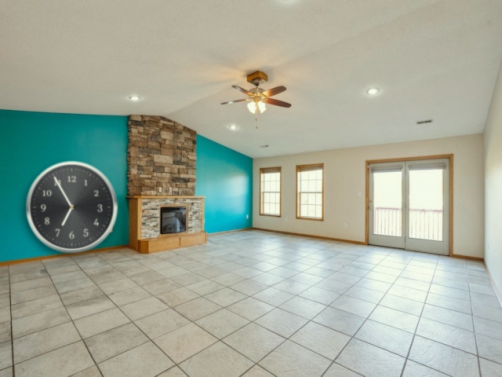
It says 6 h 55 min
